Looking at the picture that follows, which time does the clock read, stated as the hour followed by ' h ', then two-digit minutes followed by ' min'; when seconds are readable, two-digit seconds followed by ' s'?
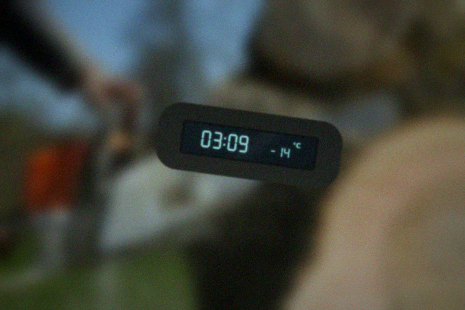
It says 3 h 09 min
